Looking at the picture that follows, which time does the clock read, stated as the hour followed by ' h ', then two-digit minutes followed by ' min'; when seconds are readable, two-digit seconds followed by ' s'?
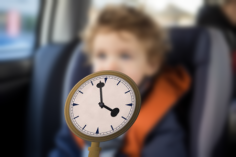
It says 3 h 58 min
